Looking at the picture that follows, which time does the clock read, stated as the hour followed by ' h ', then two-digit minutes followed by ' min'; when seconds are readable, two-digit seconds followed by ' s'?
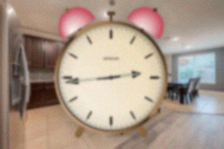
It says 2 h 44 min
